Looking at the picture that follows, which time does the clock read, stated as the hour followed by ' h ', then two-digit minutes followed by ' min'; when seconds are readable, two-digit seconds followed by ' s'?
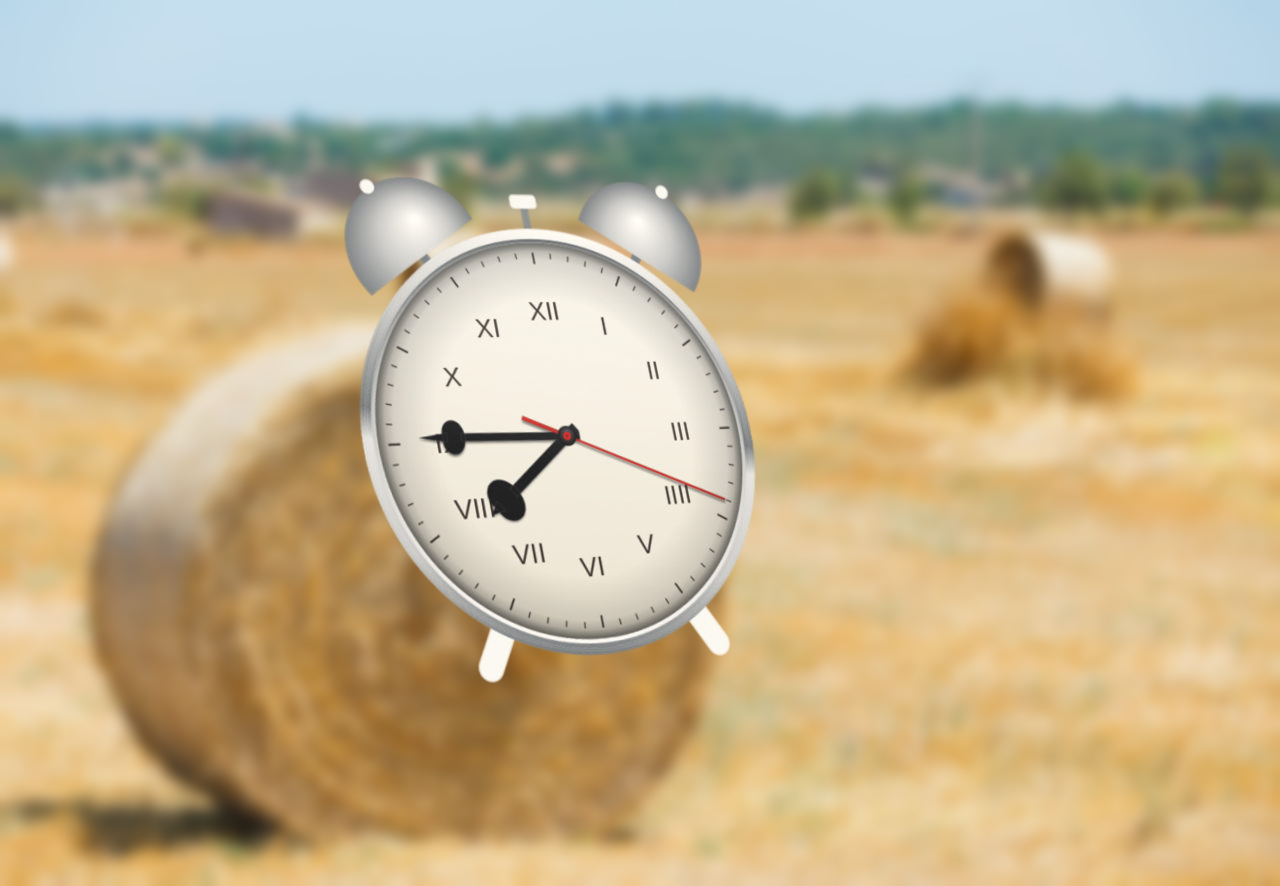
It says 7 h 45 min 19 s
